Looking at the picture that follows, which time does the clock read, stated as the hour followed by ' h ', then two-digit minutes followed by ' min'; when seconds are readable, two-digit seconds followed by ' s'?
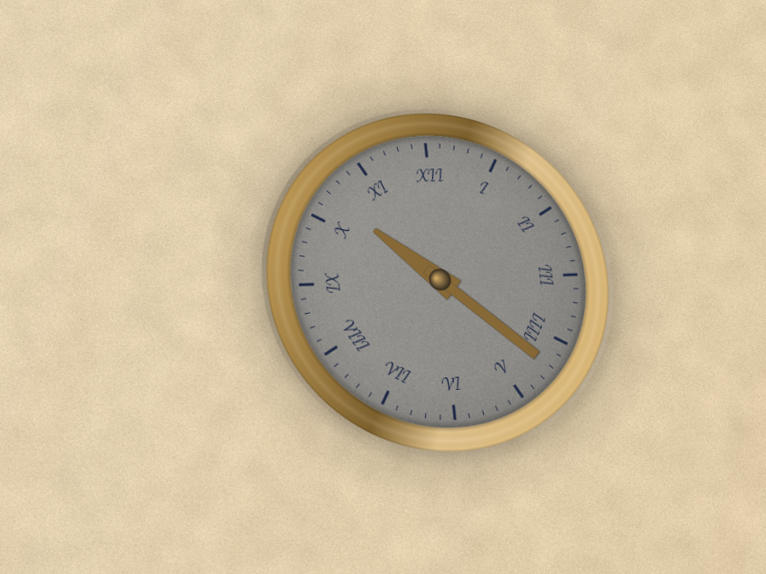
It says 10 h 22 min
